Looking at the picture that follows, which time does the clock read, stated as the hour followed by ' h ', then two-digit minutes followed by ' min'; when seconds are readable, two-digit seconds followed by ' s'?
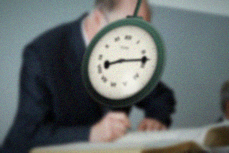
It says 8 h 13 min
